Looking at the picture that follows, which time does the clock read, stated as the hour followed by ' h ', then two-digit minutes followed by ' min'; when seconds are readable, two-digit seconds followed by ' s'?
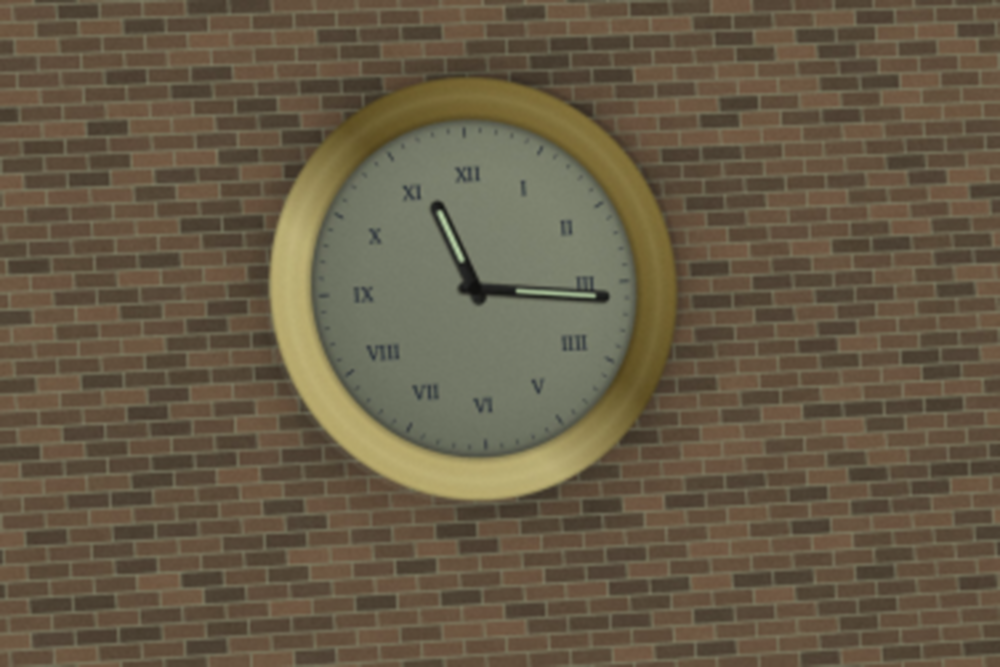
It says 11 h 16 min
